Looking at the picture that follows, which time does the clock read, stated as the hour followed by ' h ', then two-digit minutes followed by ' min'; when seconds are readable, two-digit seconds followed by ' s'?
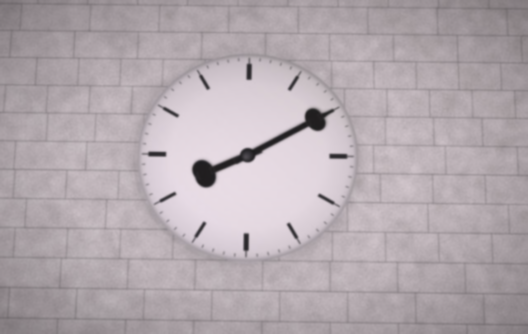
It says 8 h 10 min
